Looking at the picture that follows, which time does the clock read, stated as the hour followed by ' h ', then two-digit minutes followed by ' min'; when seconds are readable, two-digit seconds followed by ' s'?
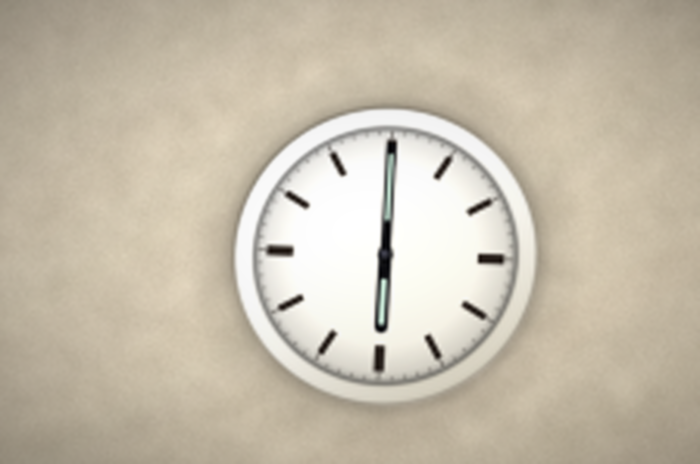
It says 6 h 00 min
